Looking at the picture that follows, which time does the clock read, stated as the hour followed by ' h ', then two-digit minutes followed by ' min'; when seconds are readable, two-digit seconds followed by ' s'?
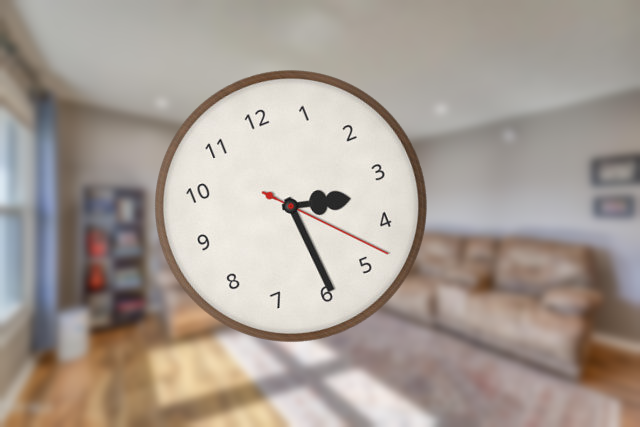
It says 3 h 29 min 23 s
